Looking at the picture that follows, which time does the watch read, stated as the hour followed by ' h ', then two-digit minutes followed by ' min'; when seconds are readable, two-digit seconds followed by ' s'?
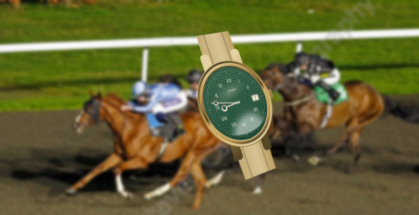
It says 8 h 47 min
